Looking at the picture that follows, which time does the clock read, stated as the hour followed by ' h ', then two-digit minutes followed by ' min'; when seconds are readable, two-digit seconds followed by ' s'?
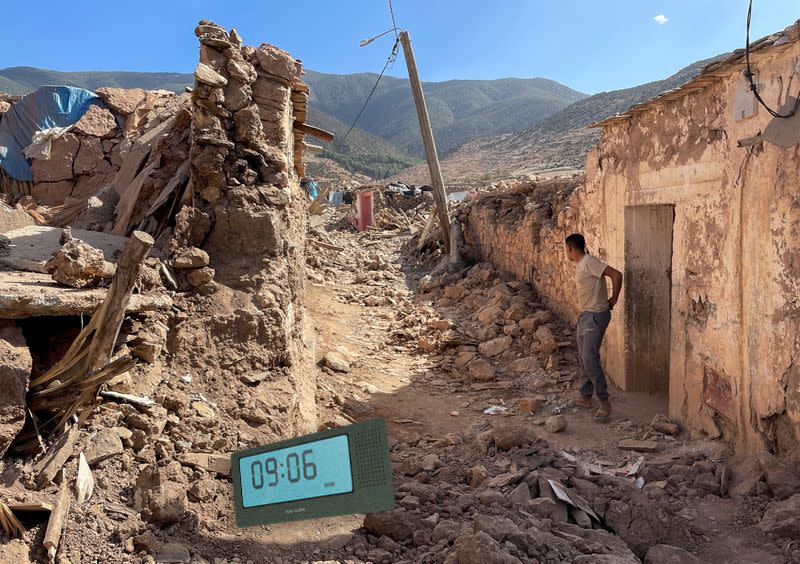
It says 9 h 06 min
